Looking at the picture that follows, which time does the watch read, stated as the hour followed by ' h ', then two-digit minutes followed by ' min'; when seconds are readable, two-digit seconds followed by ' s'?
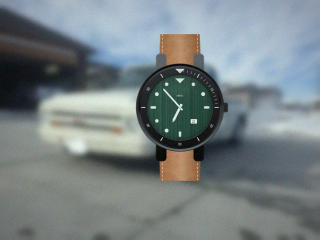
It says 6 h 53 min
